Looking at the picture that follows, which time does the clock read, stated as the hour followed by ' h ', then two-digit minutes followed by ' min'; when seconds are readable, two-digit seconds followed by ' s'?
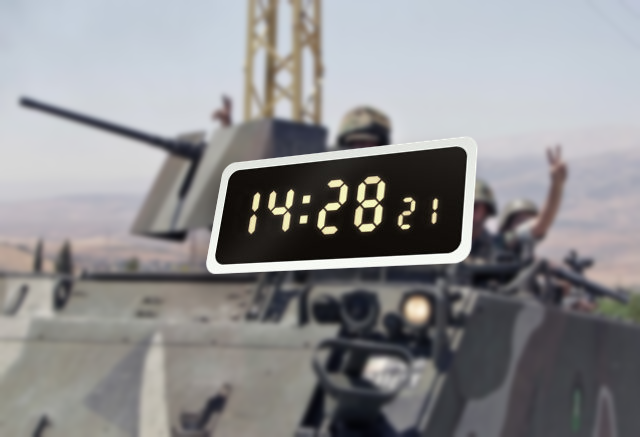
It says 14 h 28 min 21 s
